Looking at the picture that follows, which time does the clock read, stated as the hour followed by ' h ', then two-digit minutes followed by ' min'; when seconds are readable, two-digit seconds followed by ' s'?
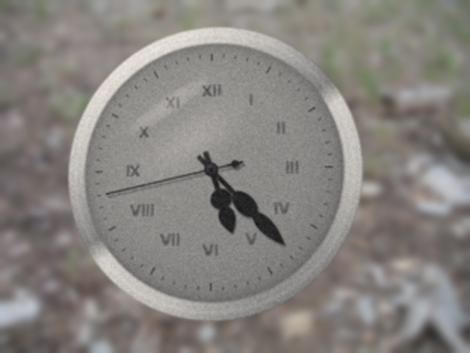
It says 5 h 22 min 43 s
